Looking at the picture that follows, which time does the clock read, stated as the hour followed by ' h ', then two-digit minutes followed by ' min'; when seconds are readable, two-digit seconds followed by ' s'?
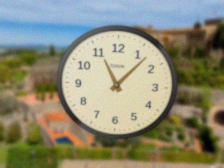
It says 11 h 07 min
